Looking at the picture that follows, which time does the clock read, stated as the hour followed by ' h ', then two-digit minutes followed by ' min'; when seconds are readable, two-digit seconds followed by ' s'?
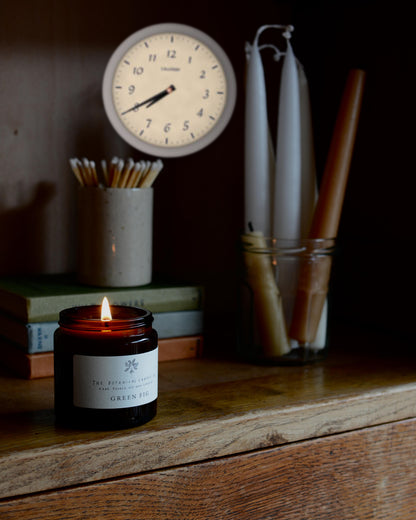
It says 7 h 40 min
